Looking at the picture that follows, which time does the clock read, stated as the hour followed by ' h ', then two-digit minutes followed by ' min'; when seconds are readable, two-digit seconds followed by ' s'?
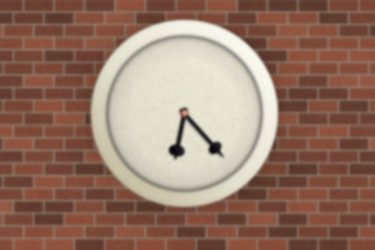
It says 6 h 23 min
